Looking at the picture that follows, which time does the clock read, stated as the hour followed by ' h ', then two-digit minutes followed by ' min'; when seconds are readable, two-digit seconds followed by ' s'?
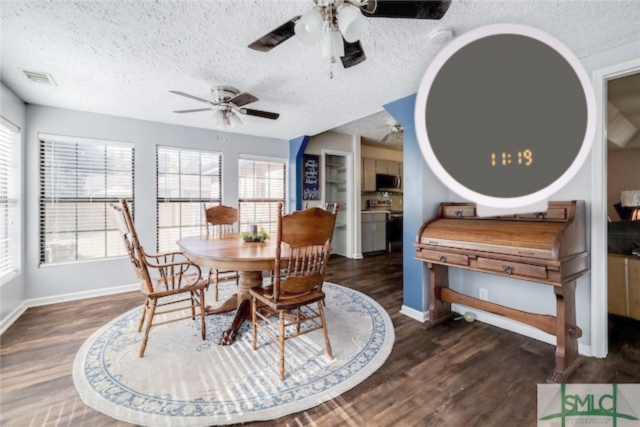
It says 11 h 19 min
